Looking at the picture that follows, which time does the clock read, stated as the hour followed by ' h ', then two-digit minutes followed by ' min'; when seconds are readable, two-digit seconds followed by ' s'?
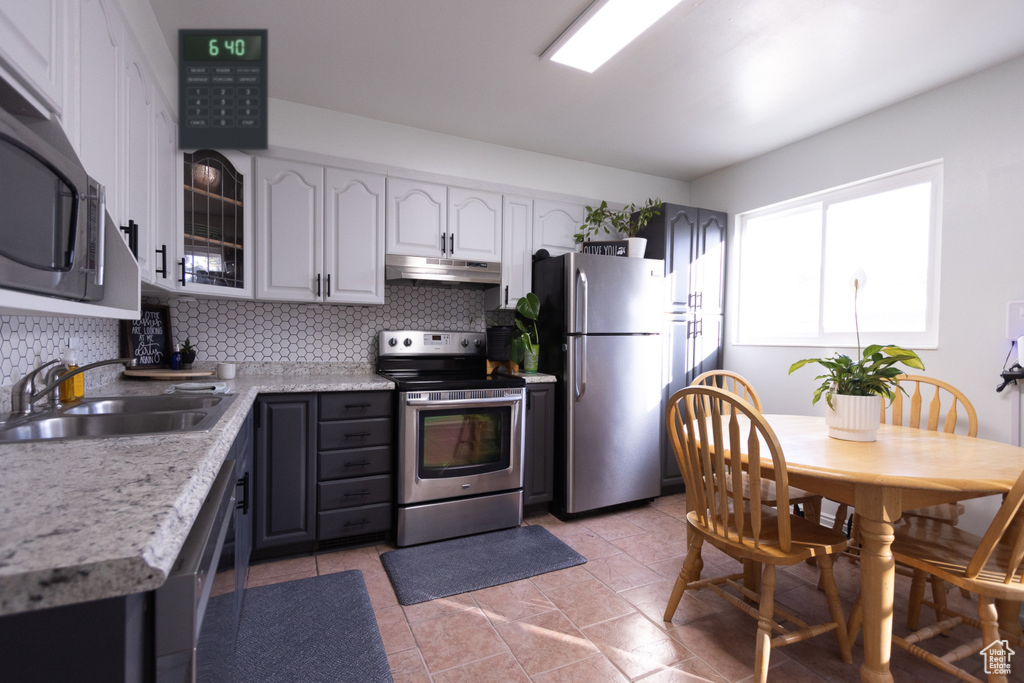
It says 6 h 40 min
